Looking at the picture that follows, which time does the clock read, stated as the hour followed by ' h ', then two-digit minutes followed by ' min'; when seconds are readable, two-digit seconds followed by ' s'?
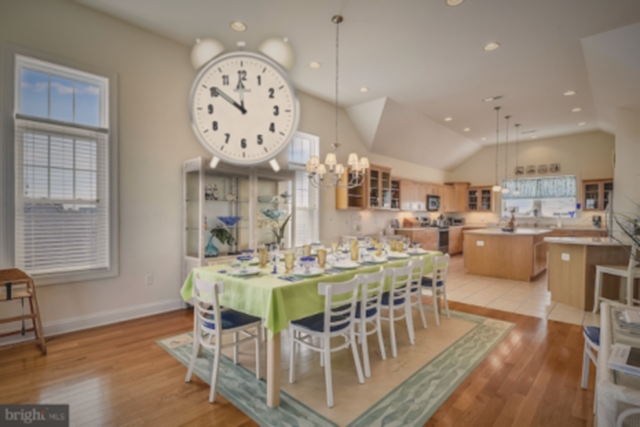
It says 11 h 51 min
